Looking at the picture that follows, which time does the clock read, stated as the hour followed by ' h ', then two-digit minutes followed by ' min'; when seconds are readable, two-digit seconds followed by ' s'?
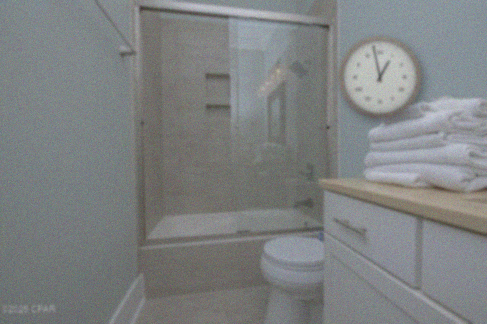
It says 12 h 58 min
